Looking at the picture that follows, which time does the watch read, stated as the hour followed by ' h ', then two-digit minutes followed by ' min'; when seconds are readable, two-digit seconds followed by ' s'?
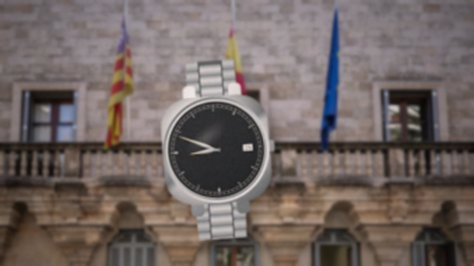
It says 8 h 49 min
